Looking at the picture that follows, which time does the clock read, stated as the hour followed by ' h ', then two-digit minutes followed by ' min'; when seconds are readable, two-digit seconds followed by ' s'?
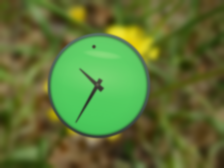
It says 10 h 36 min
